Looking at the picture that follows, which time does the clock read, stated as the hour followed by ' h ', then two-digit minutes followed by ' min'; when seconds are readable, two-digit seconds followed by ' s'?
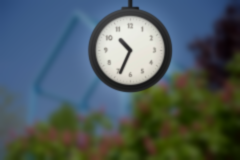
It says 10 h 34 min
